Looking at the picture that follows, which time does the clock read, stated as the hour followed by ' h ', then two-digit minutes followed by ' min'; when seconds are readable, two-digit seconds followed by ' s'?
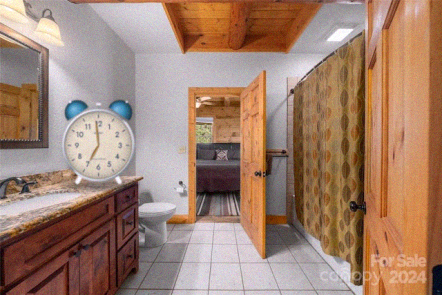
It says 6 h 59 min
